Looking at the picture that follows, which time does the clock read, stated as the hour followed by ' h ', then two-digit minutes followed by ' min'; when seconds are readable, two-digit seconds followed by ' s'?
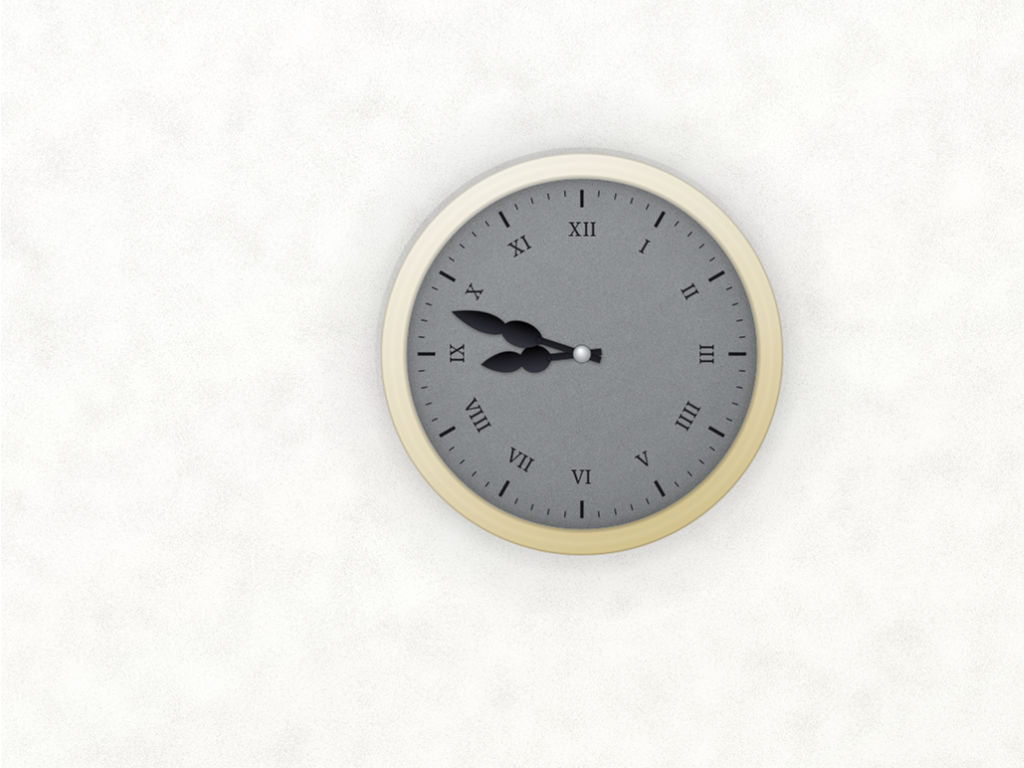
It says 8 h 48 min
